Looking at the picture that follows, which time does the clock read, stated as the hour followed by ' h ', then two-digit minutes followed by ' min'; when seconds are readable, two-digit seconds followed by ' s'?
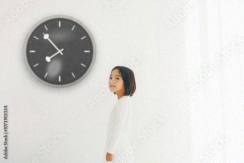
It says 7 h 53 min
